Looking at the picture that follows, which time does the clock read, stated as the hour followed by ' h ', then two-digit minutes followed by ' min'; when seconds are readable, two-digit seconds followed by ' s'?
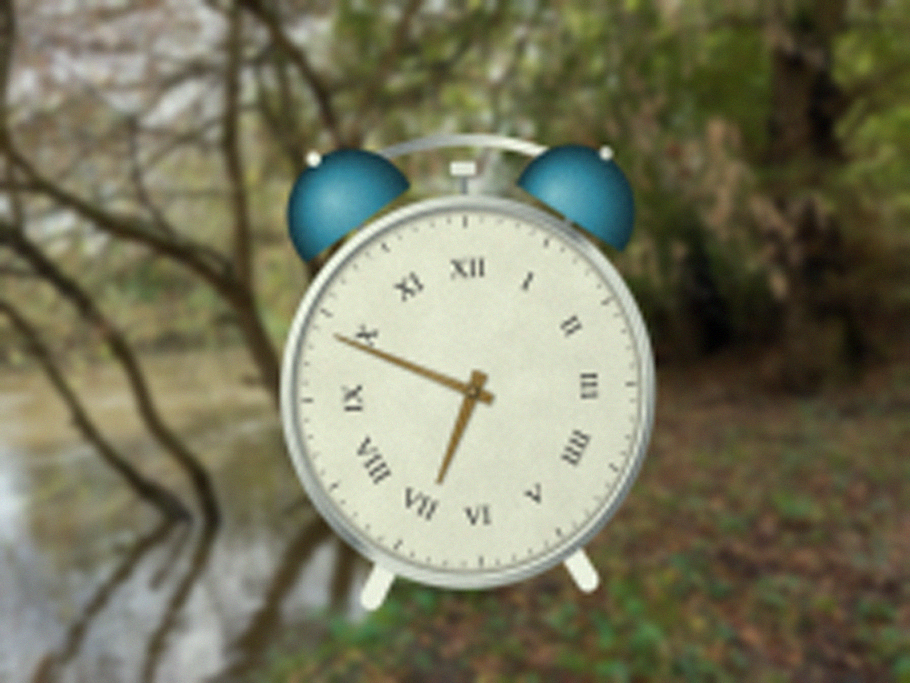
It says 6 h 49 min
